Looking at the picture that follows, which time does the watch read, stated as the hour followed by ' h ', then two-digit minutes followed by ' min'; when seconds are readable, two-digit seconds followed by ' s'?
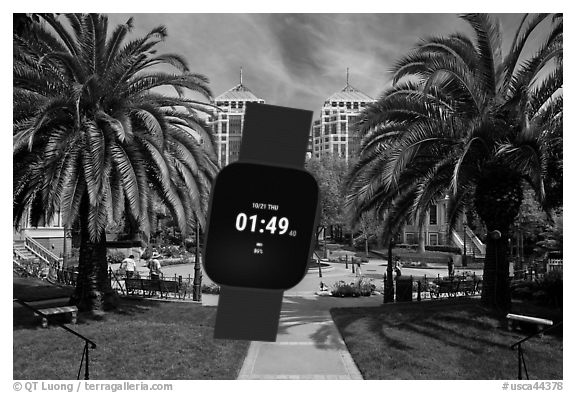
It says 1 h 49 min 40 s
